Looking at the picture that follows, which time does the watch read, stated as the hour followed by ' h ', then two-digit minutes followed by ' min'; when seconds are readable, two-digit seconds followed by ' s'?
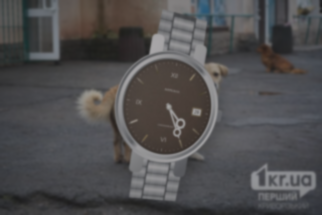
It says 4 h 25 min
